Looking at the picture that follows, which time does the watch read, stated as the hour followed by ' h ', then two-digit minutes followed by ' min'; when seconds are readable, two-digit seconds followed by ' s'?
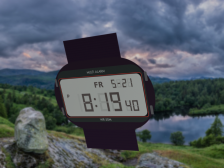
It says 8 h 19 min 40 s
